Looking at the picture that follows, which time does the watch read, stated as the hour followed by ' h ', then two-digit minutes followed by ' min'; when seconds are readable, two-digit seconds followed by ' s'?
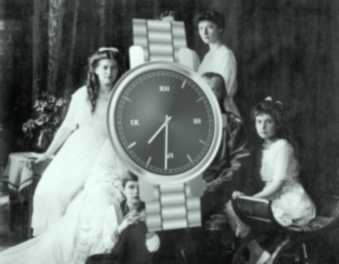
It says 7 h 31 min
